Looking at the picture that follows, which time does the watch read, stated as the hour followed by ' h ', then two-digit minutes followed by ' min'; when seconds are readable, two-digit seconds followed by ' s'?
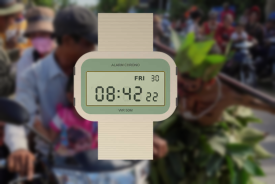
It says 8 h 42 min 22 s
